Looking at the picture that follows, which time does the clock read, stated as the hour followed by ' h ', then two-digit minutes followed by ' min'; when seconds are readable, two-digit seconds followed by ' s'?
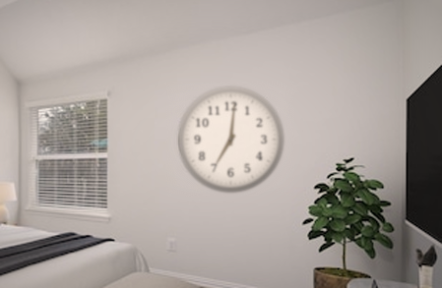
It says 7 h 01 min
